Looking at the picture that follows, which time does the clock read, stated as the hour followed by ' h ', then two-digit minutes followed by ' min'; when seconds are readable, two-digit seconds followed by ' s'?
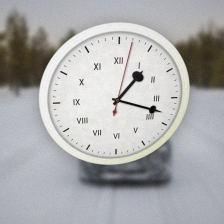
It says 1 h 18 min 02 s
